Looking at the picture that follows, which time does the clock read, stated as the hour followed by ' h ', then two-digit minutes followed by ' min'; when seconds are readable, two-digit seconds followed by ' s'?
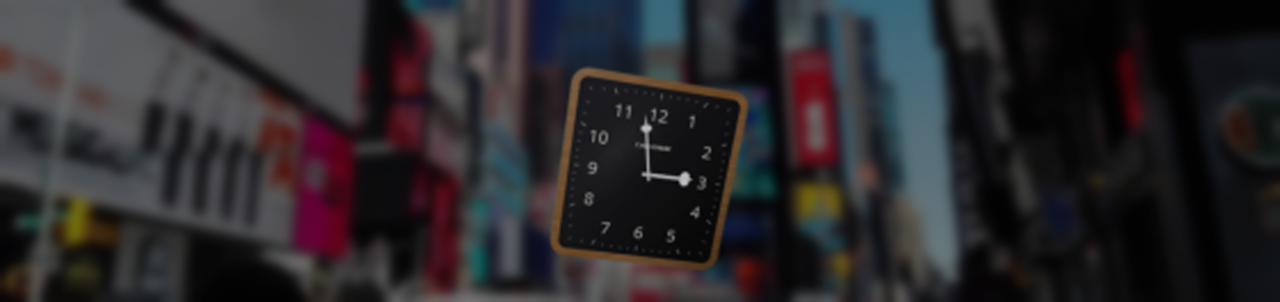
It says 2 h 58 min
